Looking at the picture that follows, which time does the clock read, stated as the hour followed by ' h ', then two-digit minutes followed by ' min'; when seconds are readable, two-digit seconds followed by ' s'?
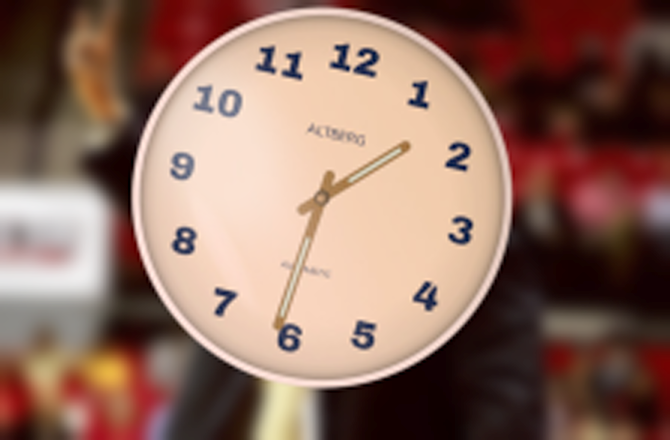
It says 1 h 31 min
